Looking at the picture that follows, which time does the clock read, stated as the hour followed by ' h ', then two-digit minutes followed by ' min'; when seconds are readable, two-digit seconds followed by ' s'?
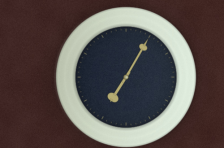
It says 7 h 05 min
